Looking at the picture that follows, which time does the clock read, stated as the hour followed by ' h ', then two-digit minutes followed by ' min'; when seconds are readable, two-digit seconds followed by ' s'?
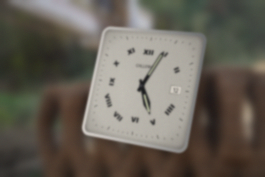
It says 5 h 04 min
